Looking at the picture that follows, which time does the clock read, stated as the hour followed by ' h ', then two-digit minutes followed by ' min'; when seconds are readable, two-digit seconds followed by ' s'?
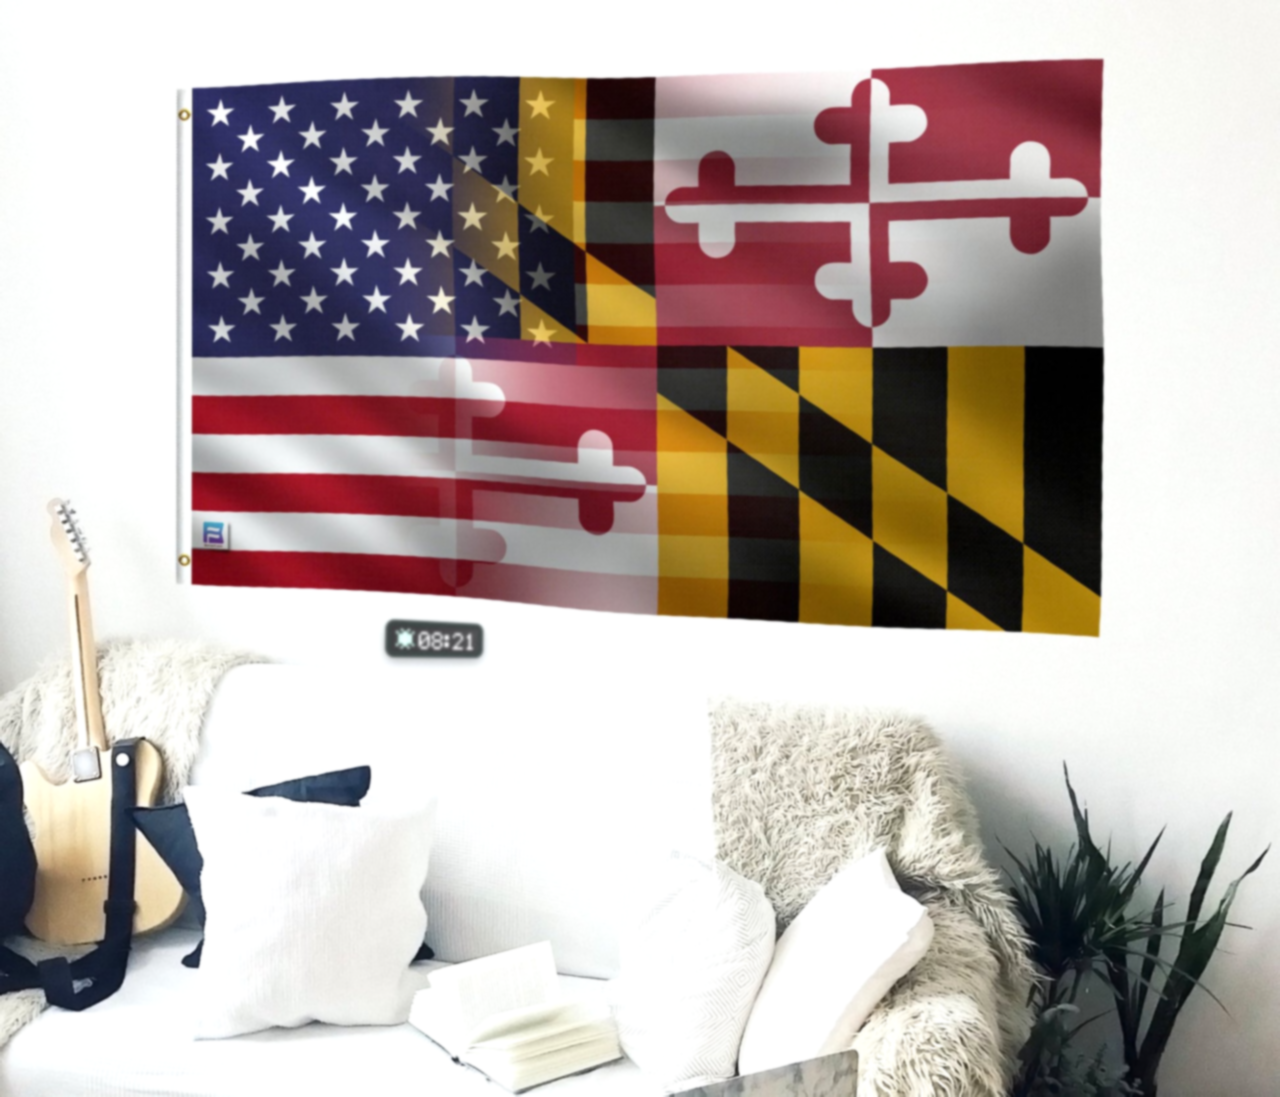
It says 8 h 21 min
